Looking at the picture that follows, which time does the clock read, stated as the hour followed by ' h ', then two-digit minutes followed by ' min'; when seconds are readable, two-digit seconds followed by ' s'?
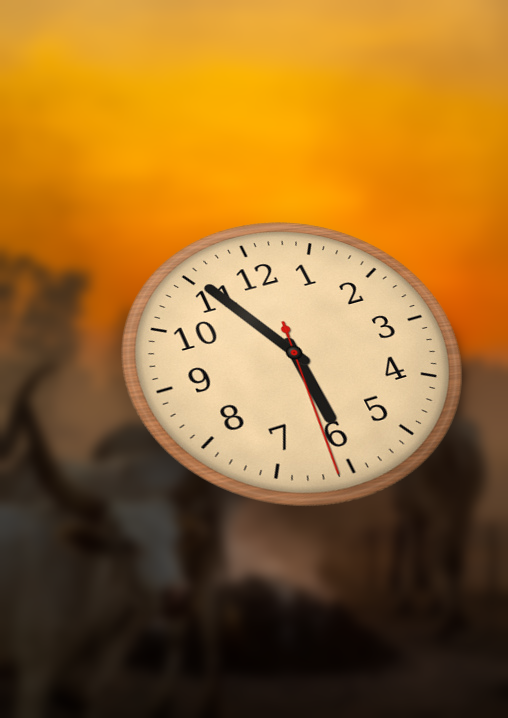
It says 5 h 55 min 31 s
